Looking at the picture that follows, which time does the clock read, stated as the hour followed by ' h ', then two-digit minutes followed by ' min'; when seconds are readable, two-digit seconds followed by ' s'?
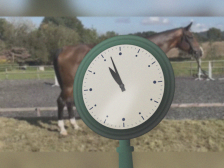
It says 10 h 57 min
